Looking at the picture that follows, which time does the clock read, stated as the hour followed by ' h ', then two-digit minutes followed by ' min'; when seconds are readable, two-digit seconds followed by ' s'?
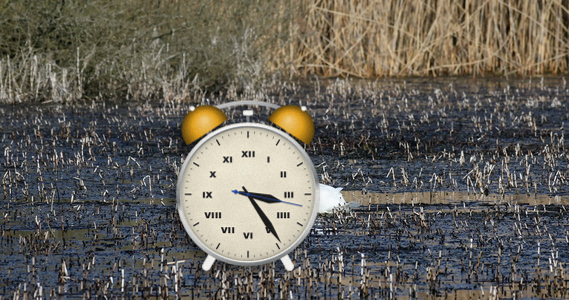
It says 3 h 24 min 17 s
